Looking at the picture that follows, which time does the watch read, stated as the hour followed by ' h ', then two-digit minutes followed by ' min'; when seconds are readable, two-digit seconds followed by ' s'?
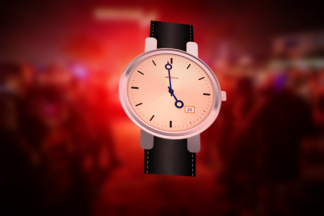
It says 4 h 59 min
